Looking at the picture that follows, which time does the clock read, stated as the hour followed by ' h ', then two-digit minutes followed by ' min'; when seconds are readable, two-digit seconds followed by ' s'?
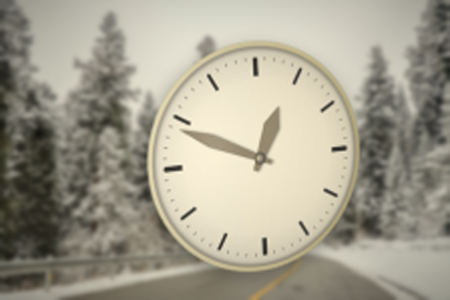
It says 12 h 49 min
